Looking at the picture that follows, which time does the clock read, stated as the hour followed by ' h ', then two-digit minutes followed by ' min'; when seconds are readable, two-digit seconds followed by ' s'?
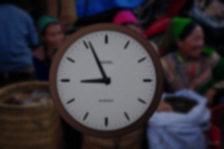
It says 8 h 56 min
